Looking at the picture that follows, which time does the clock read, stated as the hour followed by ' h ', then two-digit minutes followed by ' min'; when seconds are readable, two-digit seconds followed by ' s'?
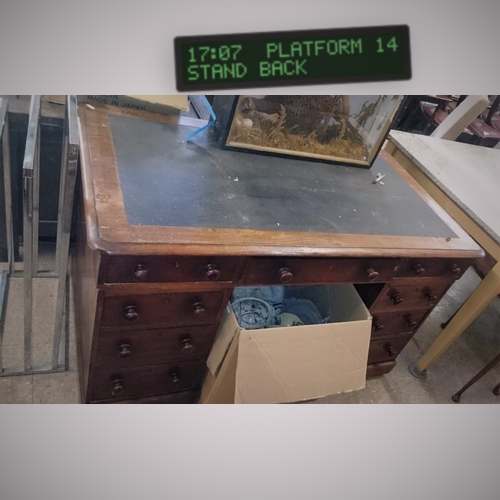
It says 17 h 07 min
